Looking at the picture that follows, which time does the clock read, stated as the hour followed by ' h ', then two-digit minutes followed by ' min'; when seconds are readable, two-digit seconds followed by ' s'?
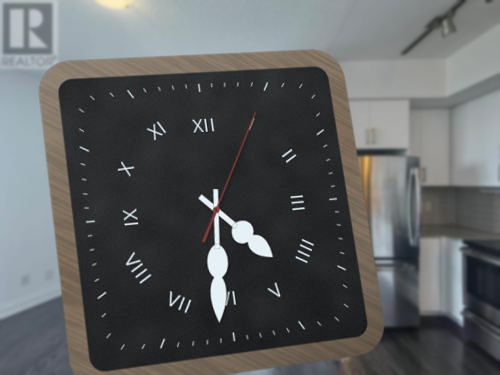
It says 4 h 31 min 05 s
